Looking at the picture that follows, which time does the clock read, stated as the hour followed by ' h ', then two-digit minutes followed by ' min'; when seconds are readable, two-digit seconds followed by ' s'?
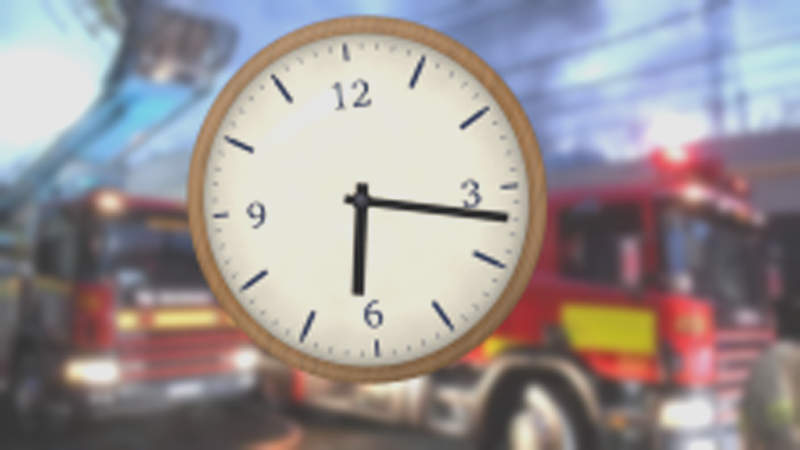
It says 6 h 17 min
